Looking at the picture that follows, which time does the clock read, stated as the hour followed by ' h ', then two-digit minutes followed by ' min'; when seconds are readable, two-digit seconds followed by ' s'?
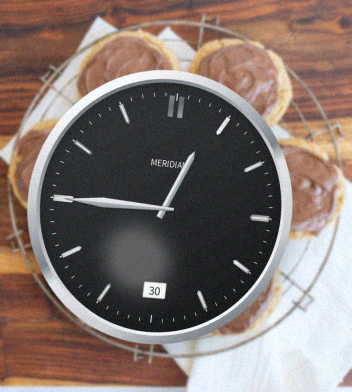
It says 12 h 45 min
